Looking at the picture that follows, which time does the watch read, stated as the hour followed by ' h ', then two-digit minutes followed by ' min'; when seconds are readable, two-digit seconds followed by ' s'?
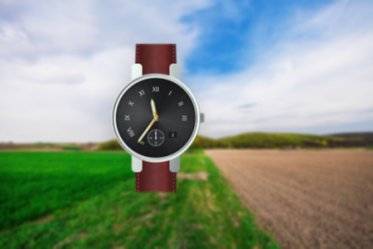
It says 11 h 36 min
